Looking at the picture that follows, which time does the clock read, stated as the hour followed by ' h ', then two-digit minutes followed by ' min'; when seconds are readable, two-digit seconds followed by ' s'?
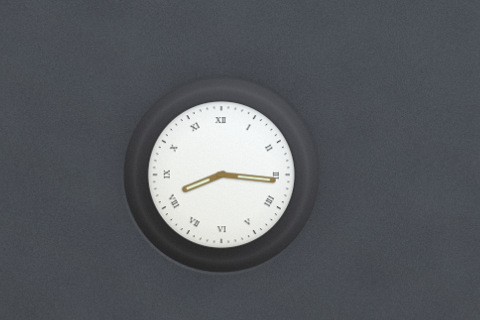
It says 8 h 16 min
